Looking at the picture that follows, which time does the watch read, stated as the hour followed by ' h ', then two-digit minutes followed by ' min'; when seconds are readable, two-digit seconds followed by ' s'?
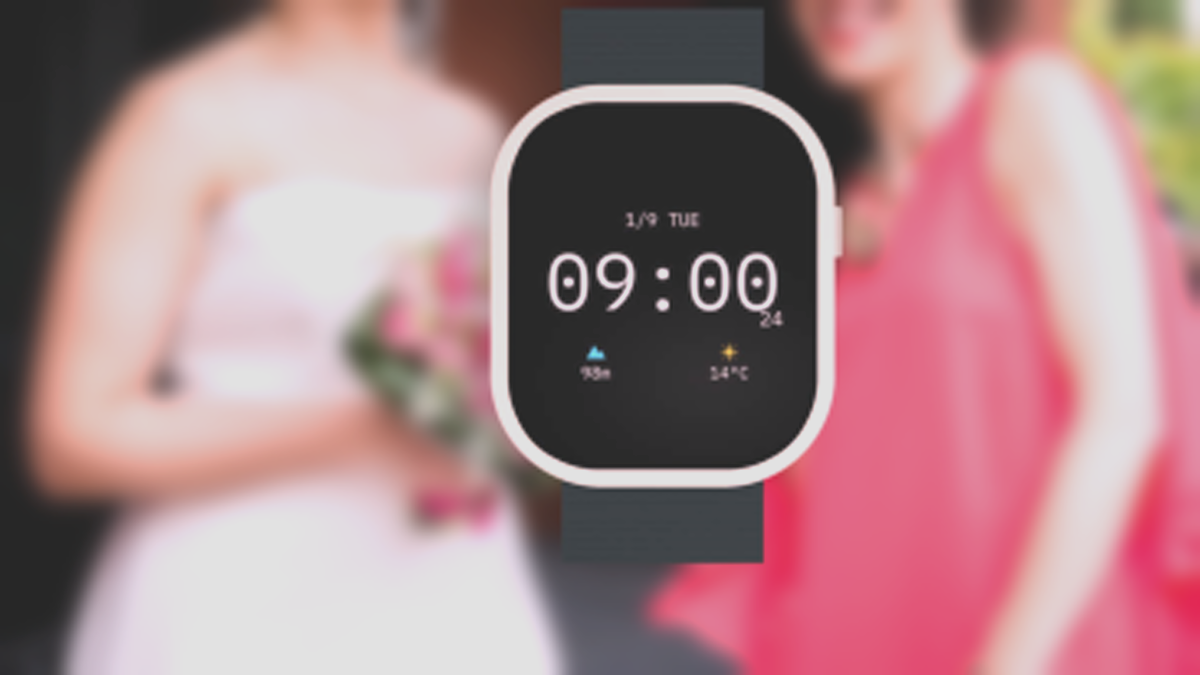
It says 9 h 00 min
